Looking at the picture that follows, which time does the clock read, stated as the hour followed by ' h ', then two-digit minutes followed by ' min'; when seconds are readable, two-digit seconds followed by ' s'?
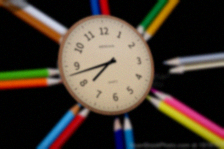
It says 7 h 43 min
